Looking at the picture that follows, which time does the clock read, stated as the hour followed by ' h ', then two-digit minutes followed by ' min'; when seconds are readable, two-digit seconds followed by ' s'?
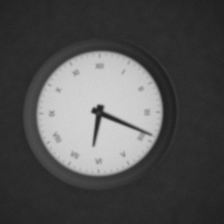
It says 6 h 19 min
